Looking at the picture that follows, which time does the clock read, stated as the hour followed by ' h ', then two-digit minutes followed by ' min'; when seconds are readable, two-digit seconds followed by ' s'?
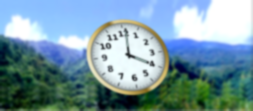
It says 4 h 01 min
